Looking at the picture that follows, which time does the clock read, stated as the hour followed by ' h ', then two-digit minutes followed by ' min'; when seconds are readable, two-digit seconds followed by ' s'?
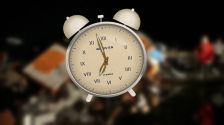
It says 6 h 58 min
